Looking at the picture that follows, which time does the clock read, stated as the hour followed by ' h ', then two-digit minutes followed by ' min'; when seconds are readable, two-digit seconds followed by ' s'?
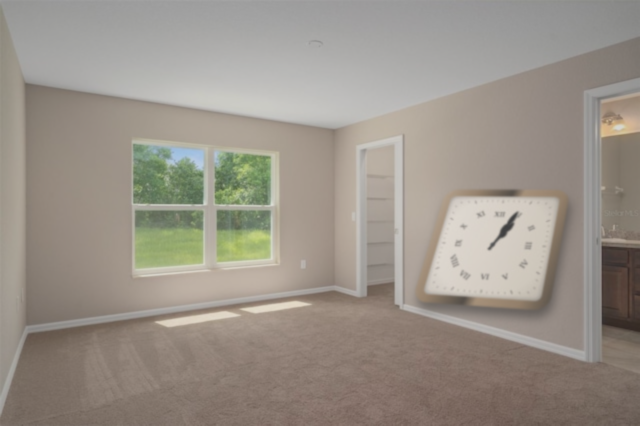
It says 1 h 04 min
